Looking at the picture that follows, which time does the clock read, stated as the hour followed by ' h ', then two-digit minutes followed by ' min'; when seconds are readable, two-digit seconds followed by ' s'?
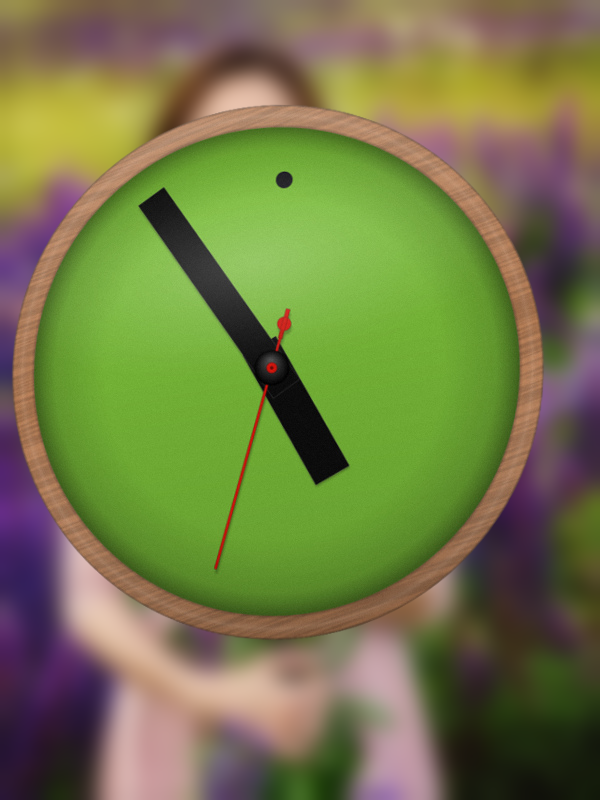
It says 4 h 53 min 32 s
